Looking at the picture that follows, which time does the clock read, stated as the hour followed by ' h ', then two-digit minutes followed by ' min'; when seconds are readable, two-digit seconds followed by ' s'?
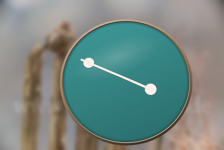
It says 3 h 49 min
